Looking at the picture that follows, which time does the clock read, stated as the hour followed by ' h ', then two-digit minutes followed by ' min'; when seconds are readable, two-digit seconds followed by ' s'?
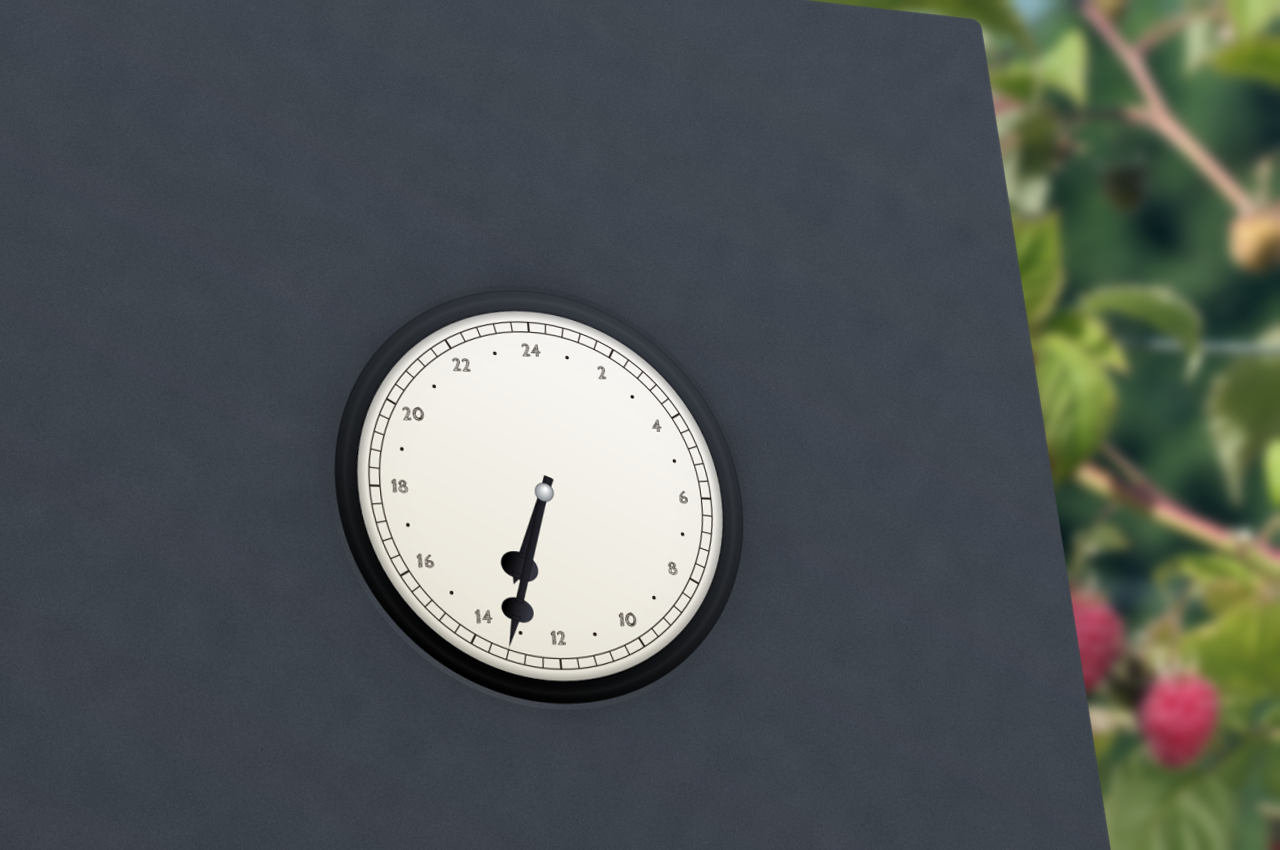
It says 13 h 33 min
